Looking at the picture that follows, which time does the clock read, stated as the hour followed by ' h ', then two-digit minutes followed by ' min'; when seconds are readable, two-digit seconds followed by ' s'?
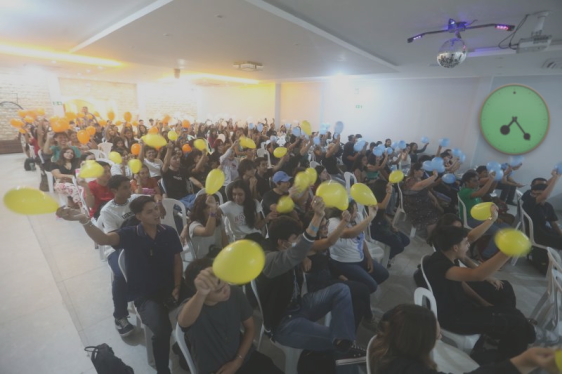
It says 7 h 24 min
